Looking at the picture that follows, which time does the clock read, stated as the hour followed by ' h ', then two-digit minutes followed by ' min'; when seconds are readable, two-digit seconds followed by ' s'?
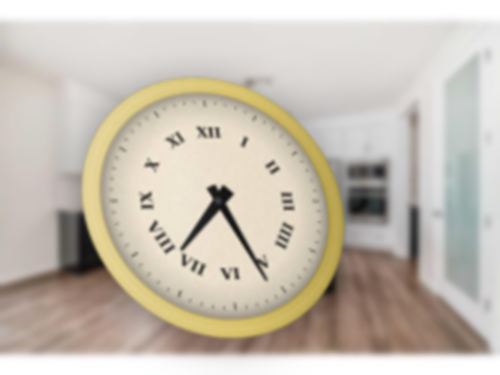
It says 7 h 26 min
